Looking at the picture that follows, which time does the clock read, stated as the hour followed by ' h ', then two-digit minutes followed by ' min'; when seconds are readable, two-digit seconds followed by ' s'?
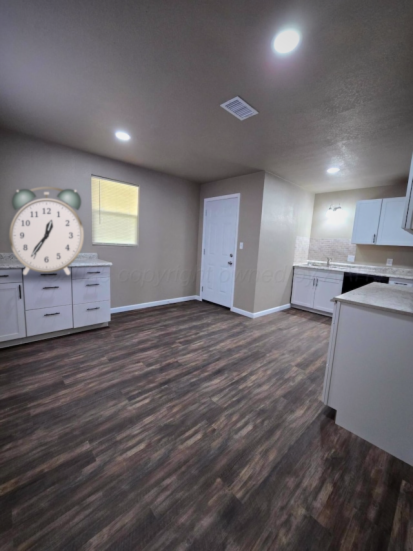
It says 12 h 36 min
